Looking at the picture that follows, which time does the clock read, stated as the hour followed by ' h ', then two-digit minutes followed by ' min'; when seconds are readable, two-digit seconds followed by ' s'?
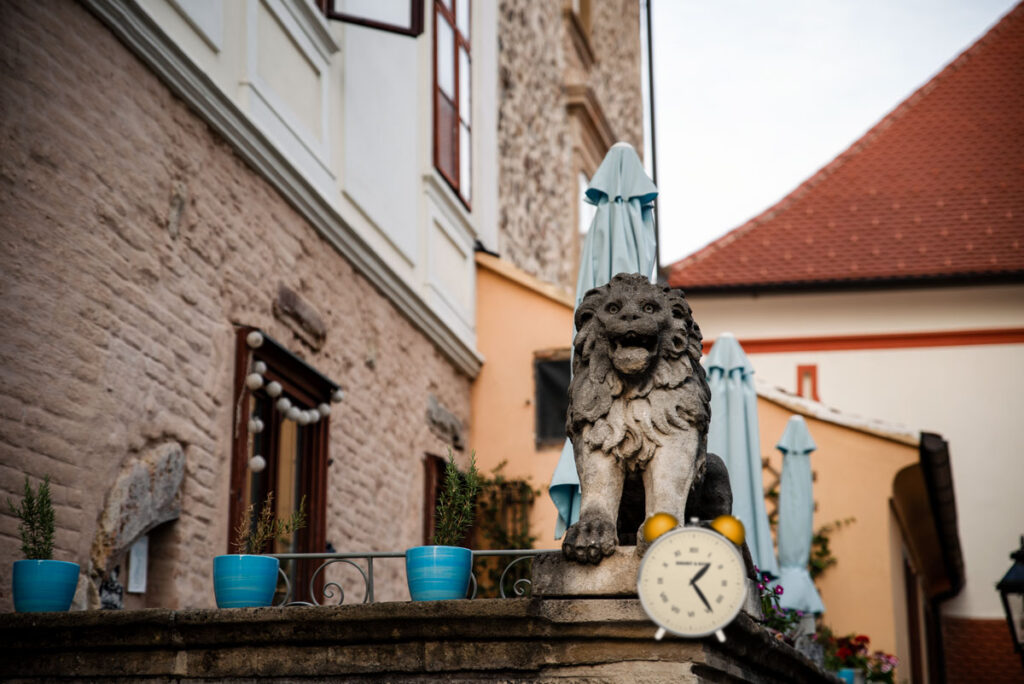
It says 1 h 24 min
